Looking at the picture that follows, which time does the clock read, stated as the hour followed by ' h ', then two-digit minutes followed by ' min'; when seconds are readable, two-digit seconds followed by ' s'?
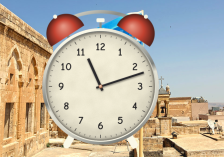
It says 11 h 12 min
